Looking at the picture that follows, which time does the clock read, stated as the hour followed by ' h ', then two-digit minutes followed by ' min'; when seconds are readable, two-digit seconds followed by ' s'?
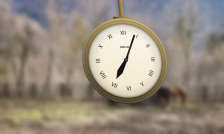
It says 7 h 04 min
